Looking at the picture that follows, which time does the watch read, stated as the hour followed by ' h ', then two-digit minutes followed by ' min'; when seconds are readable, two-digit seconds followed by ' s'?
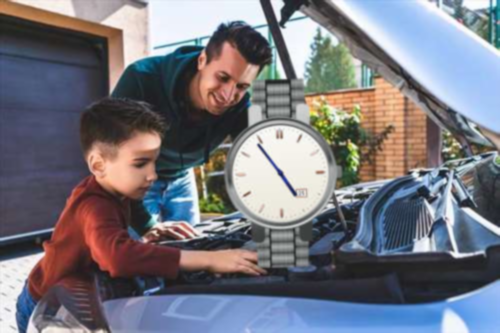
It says 4 h 54 min
